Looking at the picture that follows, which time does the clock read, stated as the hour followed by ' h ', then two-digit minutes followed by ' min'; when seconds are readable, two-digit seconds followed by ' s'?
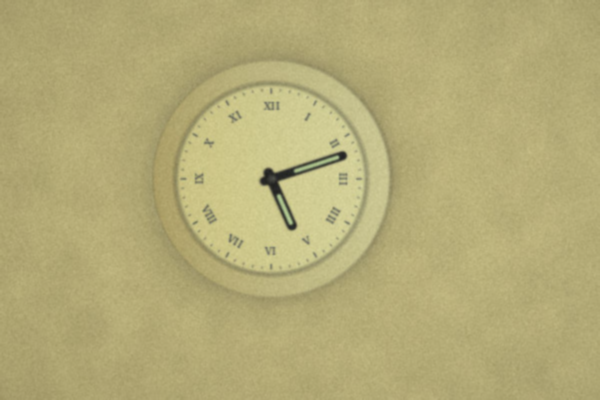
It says 5 h 12 min
